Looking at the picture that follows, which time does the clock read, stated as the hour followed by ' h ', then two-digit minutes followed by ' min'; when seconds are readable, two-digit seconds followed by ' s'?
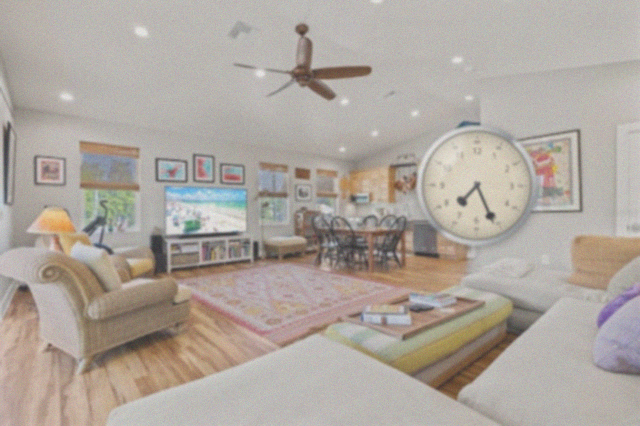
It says 7 h 26 min
